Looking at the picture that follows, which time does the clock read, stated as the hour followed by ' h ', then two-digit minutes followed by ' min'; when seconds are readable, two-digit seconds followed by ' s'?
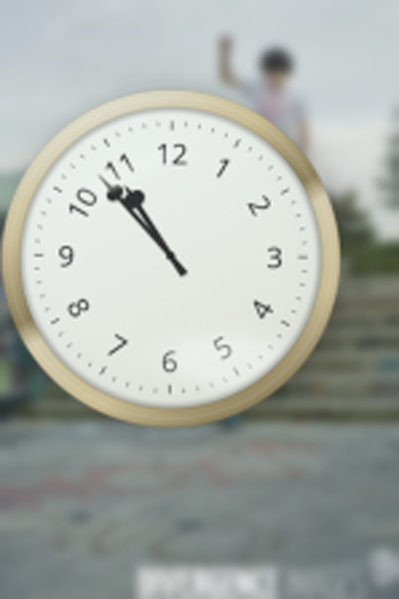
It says 10 h 53 min
